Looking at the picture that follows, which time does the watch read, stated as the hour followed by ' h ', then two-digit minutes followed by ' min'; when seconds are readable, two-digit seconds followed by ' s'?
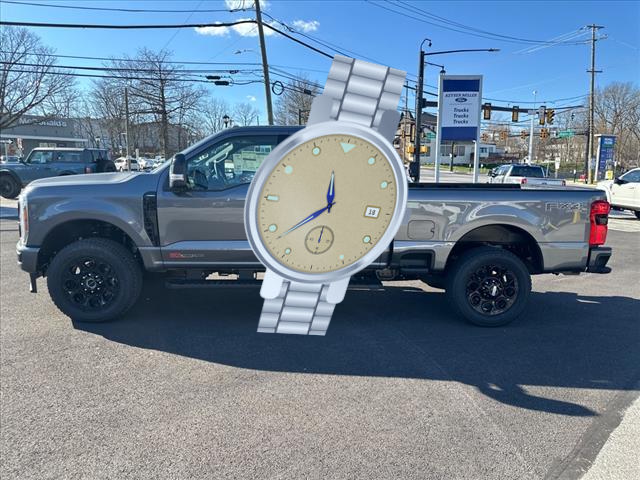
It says 11 h 38 min
